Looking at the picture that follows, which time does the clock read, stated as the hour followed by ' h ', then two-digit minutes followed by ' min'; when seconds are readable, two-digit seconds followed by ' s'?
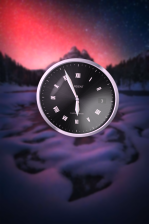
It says 5 h 56 min
